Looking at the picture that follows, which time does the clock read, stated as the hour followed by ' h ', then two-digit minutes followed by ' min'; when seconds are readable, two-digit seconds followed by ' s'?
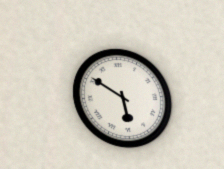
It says 5 h 51 min
